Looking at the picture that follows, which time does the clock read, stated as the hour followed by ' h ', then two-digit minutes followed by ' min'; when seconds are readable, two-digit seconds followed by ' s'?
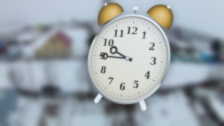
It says 9 h 45 min
